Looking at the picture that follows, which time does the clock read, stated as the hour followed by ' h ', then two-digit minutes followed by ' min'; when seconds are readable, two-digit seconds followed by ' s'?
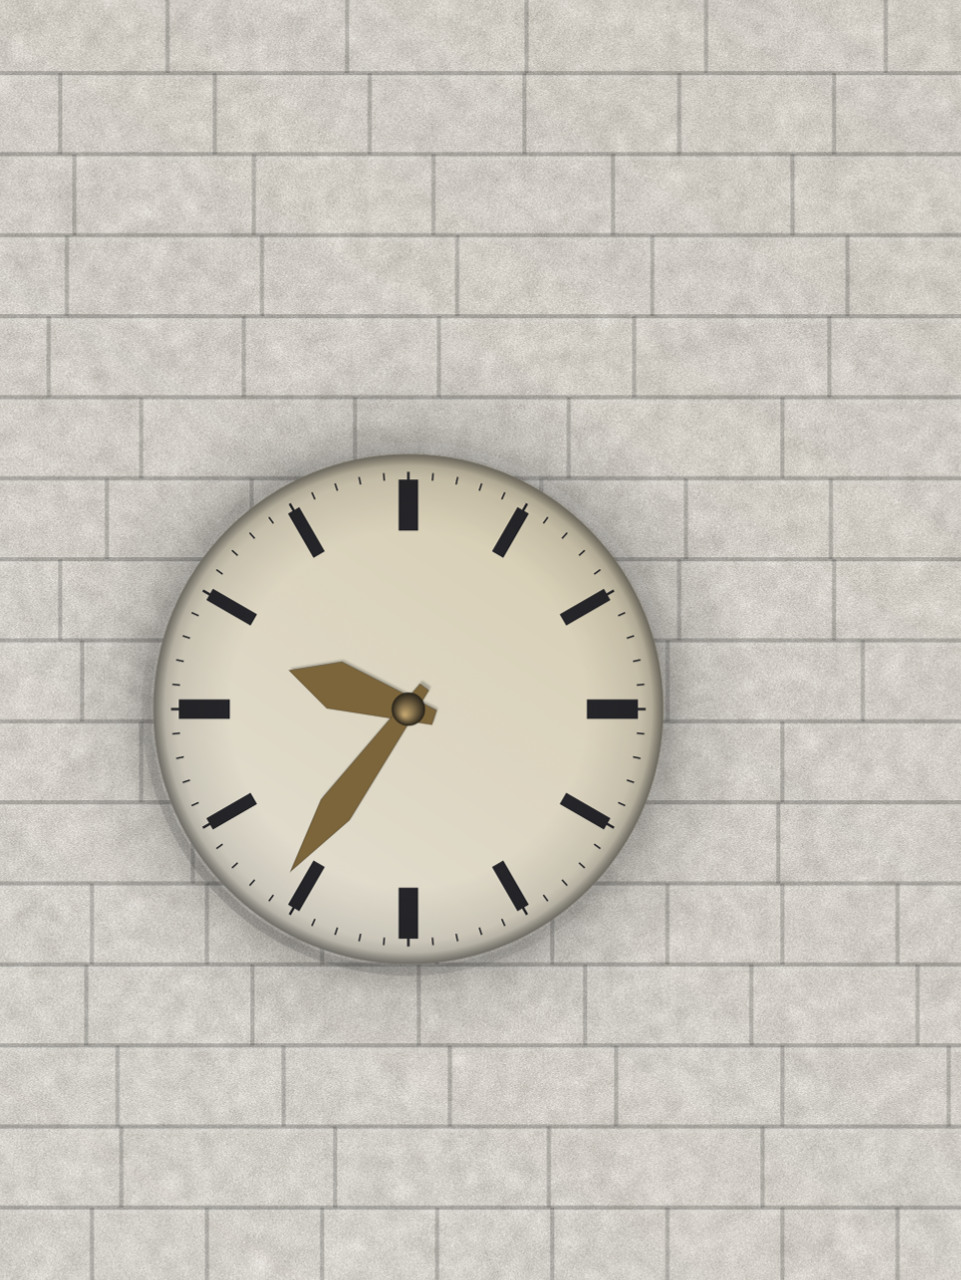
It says 9 h 36 min
